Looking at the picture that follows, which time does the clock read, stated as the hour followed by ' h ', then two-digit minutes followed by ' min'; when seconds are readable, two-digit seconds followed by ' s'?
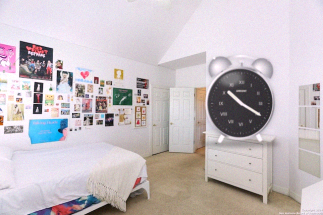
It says 10 h 20 min
